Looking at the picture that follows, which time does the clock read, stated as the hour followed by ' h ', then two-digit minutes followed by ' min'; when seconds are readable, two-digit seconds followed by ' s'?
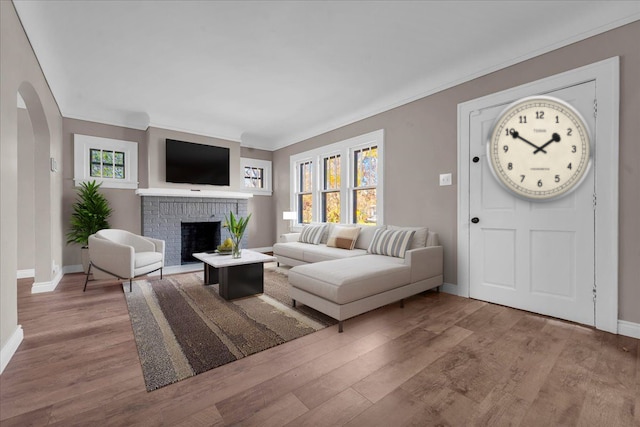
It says 1 h 50 min
